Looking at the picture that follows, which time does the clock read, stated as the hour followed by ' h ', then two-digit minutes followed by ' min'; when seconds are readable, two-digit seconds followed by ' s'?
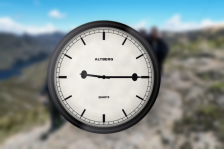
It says 9 h 15 min
